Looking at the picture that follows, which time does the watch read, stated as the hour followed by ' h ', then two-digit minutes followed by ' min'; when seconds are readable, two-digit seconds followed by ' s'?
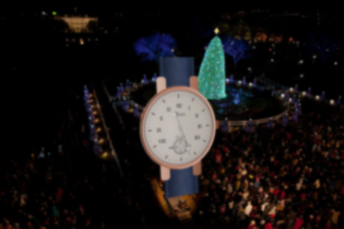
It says 11 h 27 min
